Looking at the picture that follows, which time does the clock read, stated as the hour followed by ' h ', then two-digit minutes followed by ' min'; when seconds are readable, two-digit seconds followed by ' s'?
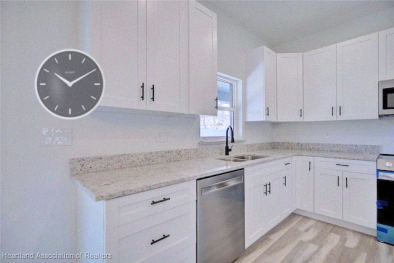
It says 10 h 10 min
